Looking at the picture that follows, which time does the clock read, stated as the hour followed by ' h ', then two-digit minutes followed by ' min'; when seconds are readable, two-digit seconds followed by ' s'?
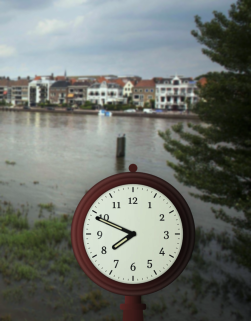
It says 7 h 49 min
